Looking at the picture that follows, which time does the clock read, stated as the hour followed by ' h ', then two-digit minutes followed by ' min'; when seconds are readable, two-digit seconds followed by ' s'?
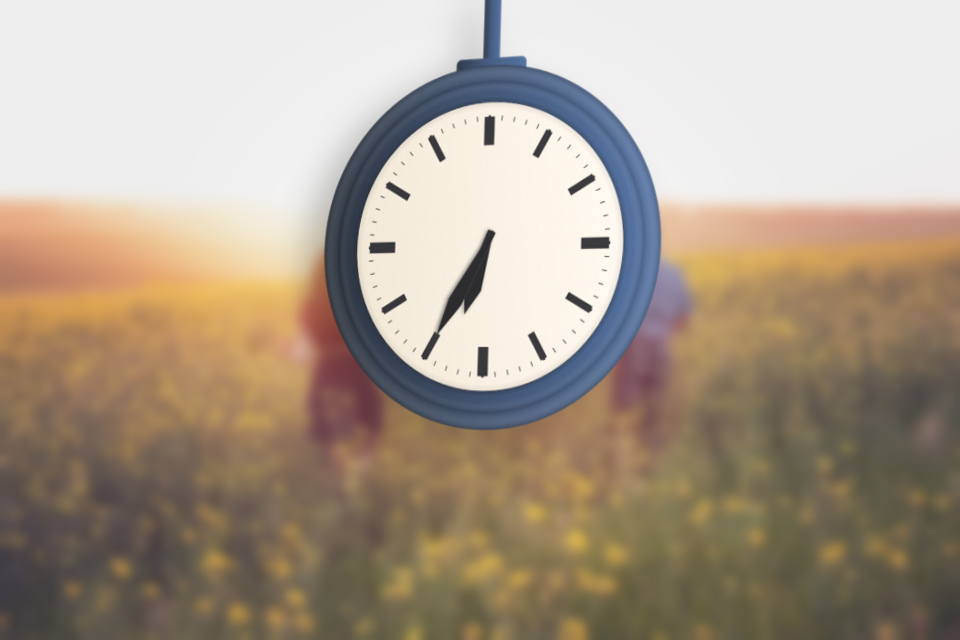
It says 6 h 35 min
